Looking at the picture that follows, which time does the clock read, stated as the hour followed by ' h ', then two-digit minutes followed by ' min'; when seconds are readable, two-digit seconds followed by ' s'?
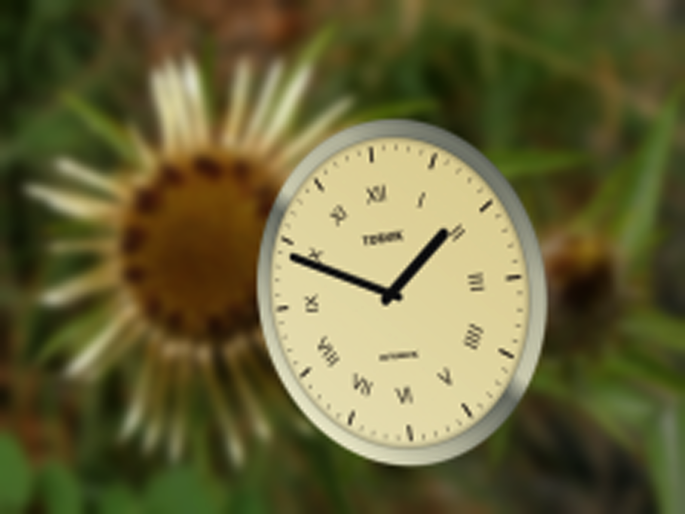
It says 1 h 49 min
